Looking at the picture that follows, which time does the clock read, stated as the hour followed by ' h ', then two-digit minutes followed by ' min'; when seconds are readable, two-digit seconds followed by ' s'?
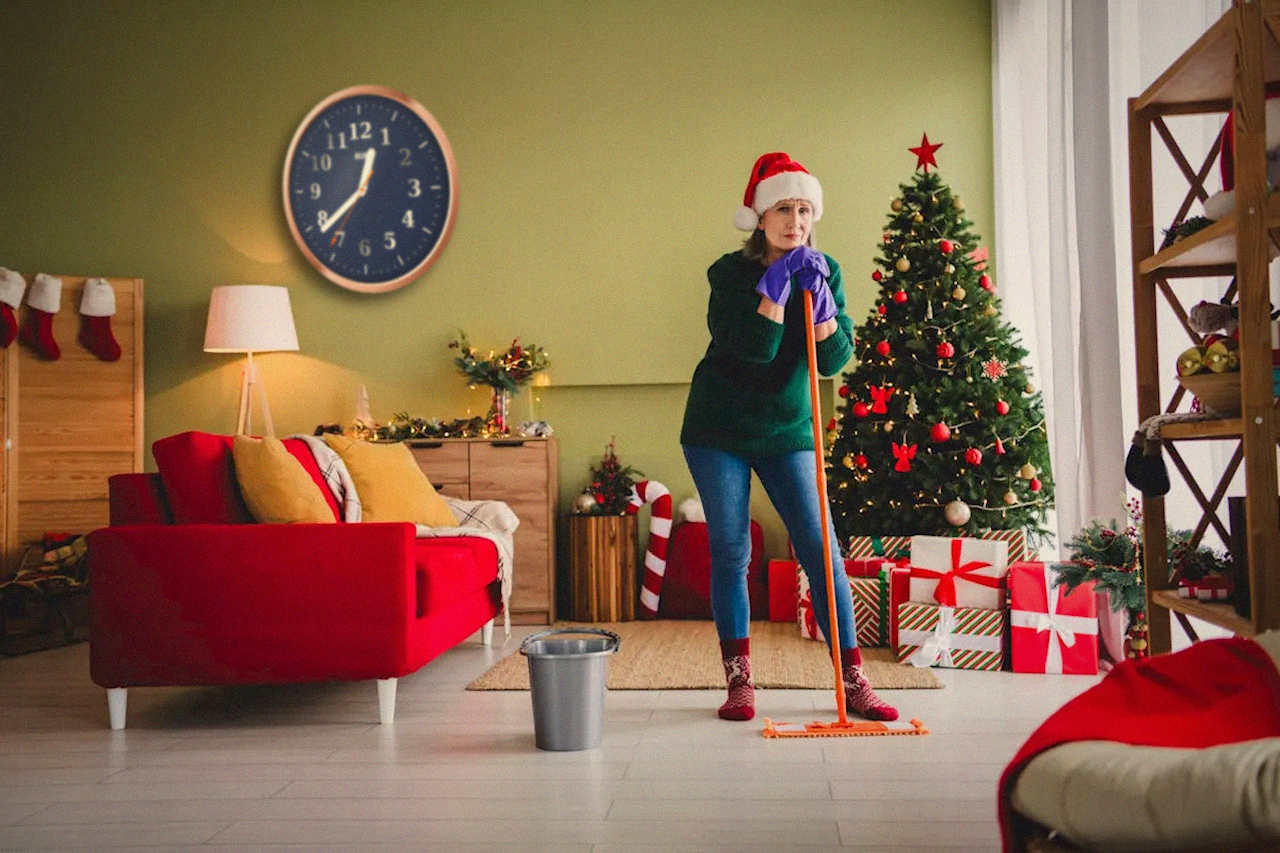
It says 12 h 38 min 36 s
